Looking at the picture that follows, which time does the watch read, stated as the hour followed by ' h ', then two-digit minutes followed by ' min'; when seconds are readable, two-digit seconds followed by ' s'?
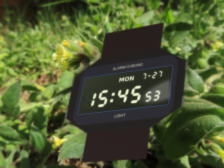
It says 15 h 45 min 53 s
